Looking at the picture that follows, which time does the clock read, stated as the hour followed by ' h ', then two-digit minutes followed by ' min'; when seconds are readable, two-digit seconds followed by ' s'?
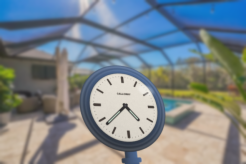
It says 4 h 38 min
